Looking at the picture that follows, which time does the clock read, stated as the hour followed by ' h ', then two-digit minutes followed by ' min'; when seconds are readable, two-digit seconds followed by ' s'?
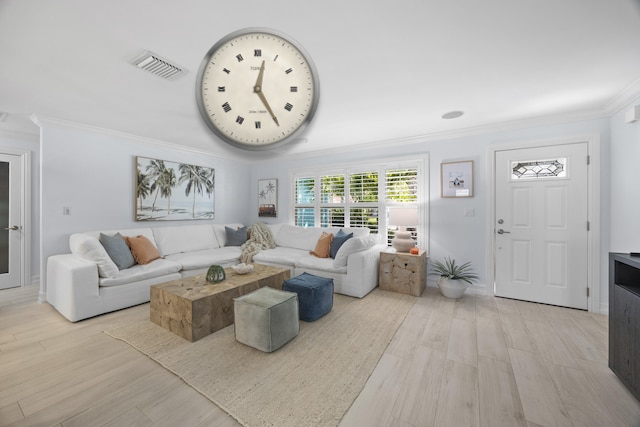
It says 12 h 25 min
